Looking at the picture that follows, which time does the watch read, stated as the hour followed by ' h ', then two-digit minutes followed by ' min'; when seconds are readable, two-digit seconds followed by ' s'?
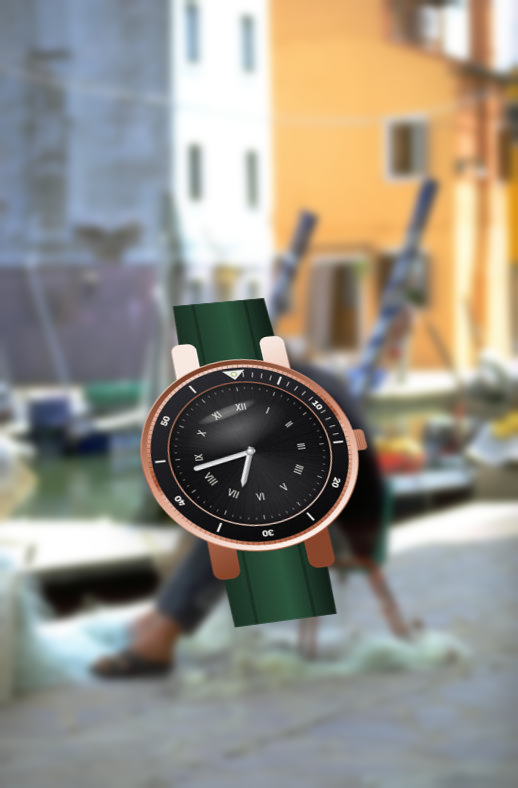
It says 6 h 43 min
